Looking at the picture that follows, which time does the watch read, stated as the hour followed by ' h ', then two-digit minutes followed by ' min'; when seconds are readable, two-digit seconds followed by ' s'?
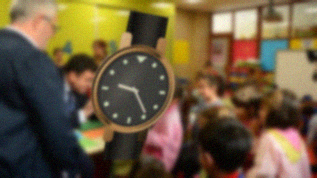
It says 9 h 24 min
